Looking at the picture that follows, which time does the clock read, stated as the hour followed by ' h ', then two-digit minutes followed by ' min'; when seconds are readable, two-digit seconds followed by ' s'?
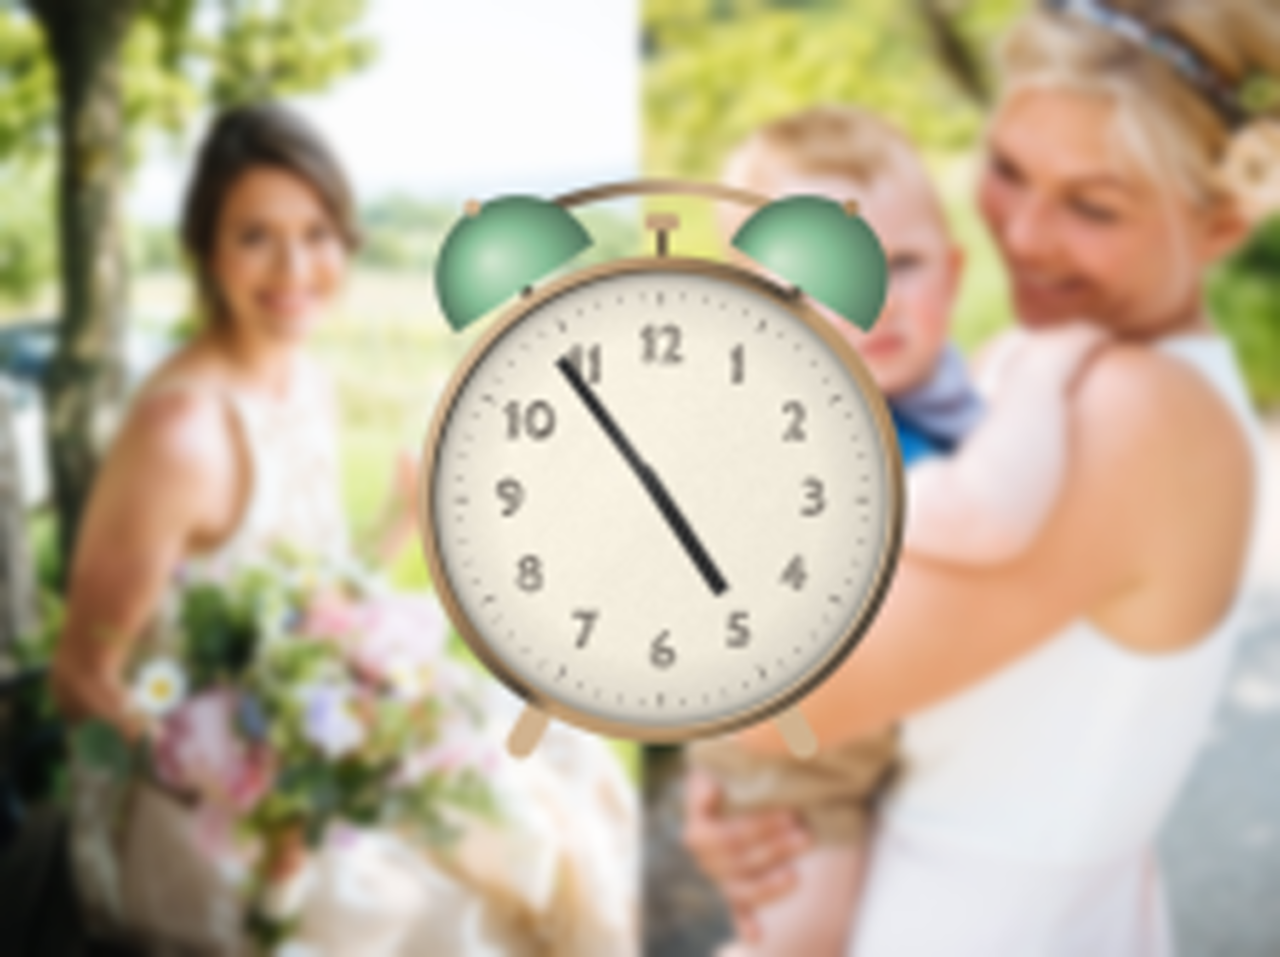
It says 4 h 54 min
